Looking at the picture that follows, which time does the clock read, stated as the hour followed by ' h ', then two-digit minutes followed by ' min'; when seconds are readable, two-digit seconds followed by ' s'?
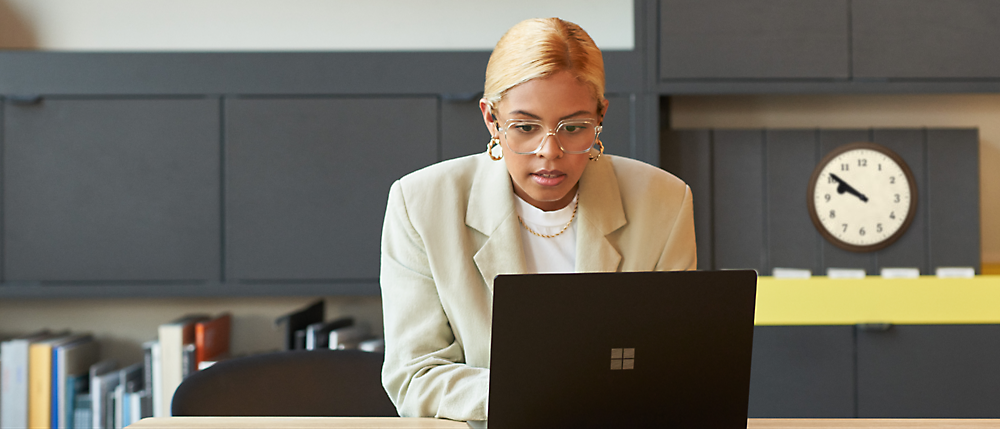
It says 9 h 51 min
